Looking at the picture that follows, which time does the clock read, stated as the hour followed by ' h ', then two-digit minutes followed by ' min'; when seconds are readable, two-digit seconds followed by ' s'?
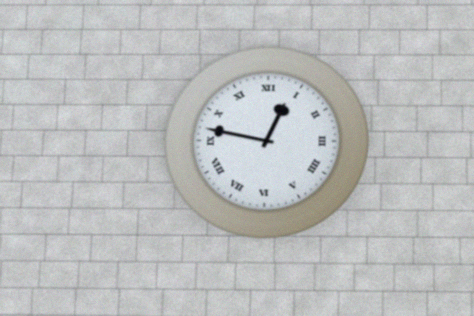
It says 12 h 47 min
